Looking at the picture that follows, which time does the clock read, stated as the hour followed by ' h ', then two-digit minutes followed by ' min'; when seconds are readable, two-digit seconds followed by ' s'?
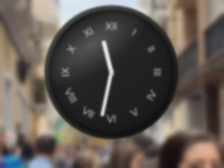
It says 11 h 32 min
